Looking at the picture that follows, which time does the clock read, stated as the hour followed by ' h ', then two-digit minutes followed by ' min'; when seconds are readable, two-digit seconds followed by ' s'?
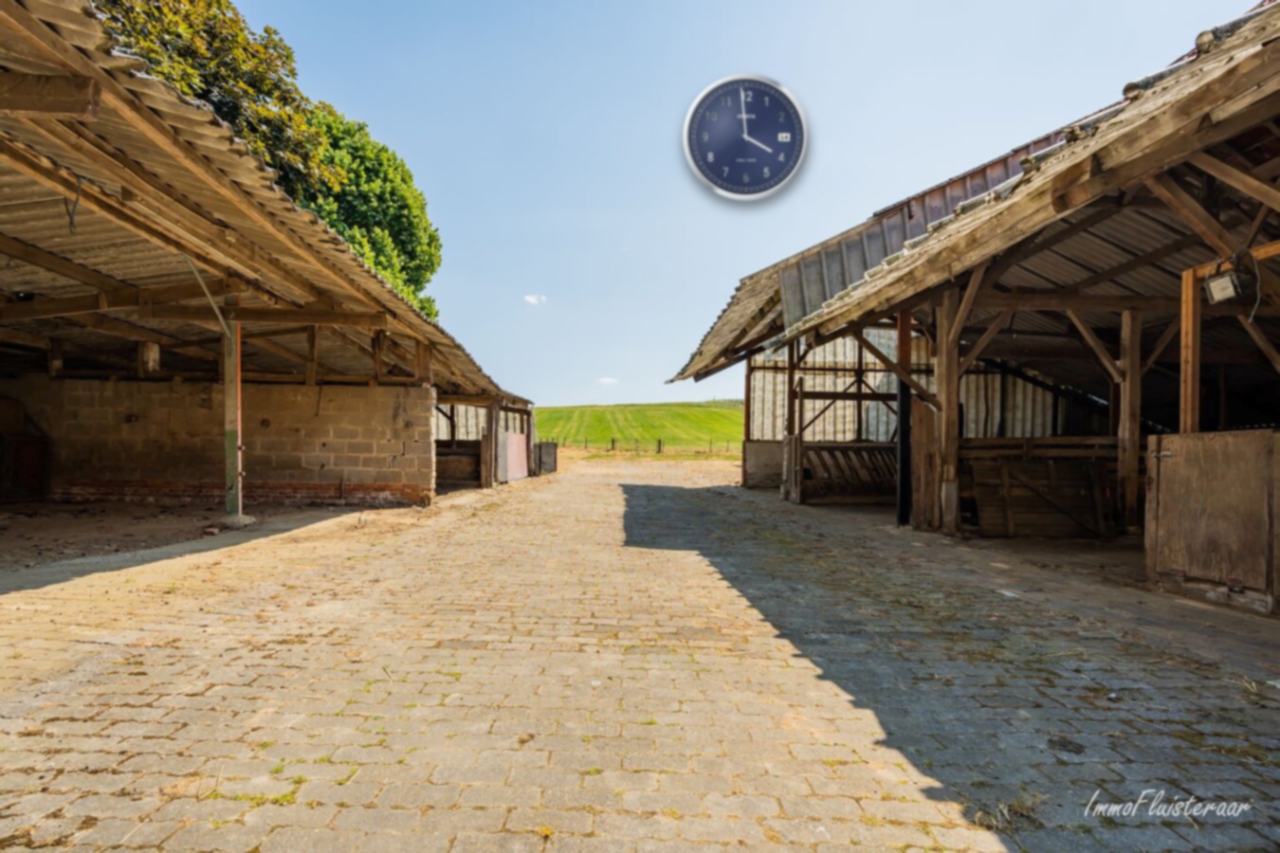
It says 3 h 59 min
